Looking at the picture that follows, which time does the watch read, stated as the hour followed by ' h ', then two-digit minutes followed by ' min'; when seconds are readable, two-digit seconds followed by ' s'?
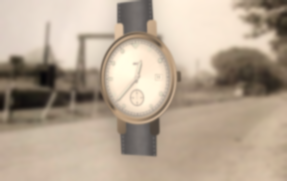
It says 12 h 38 min
